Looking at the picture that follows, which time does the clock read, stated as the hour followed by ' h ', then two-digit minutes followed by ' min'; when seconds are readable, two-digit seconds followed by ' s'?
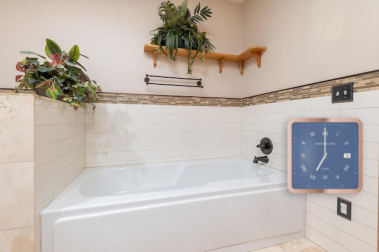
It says 7 h 00 min
